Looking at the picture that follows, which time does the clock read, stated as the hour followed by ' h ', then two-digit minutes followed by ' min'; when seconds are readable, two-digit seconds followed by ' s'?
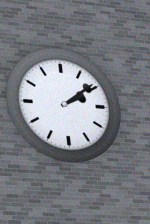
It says 2 h 09 min
